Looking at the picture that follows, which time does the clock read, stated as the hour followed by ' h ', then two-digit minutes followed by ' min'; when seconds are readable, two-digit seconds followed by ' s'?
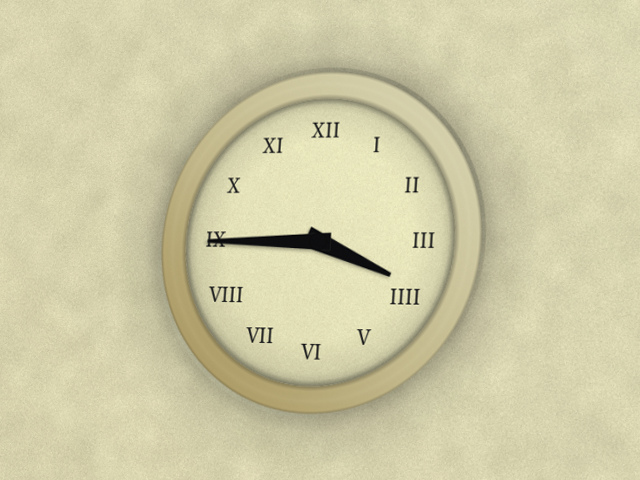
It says 3 h 45 min
